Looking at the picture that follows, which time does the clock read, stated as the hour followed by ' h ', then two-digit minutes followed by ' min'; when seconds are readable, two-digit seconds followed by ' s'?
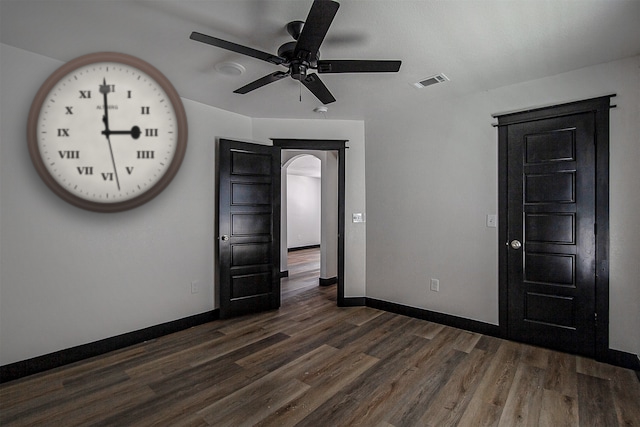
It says 2 h 59 min 28 s
